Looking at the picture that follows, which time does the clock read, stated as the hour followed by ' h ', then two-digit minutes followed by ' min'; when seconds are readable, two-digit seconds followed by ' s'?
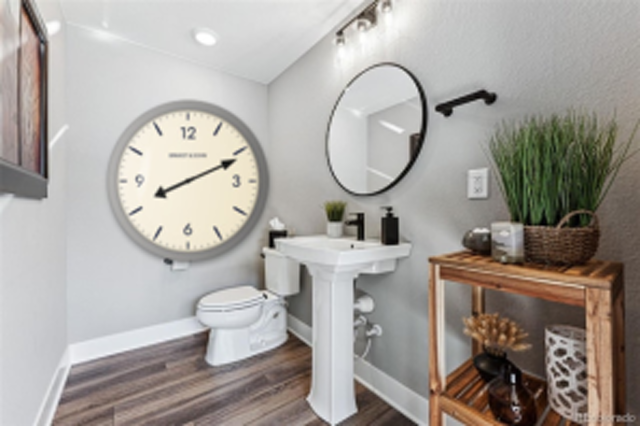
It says 8 h 11 min
